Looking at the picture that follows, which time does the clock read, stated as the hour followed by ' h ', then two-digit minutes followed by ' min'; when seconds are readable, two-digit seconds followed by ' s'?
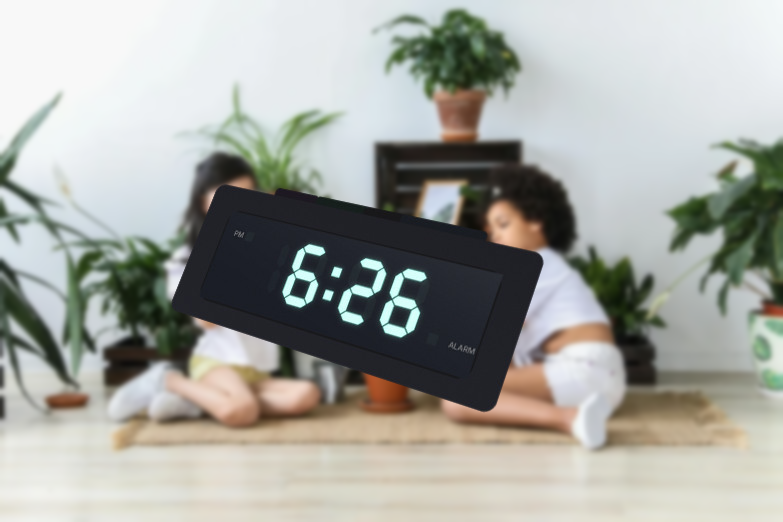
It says 6 h 26 min
